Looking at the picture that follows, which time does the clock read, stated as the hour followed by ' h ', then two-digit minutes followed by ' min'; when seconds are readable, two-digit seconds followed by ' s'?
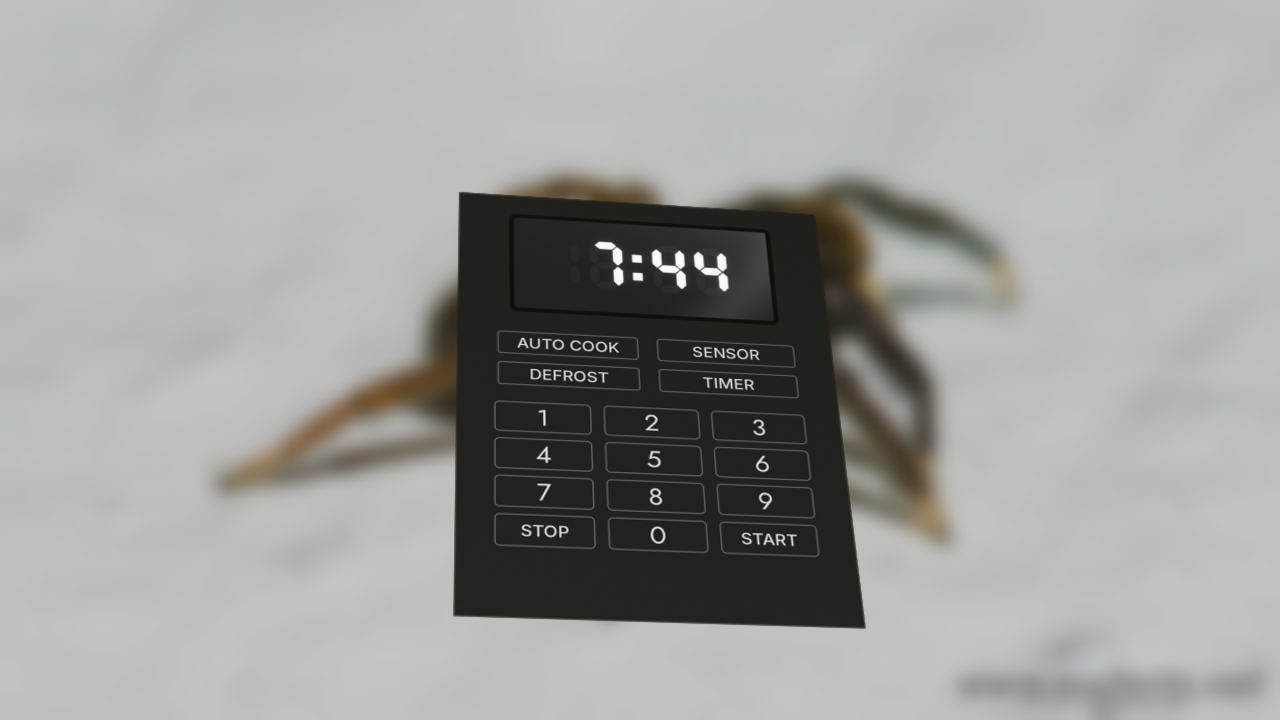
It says 7 h 44 min
